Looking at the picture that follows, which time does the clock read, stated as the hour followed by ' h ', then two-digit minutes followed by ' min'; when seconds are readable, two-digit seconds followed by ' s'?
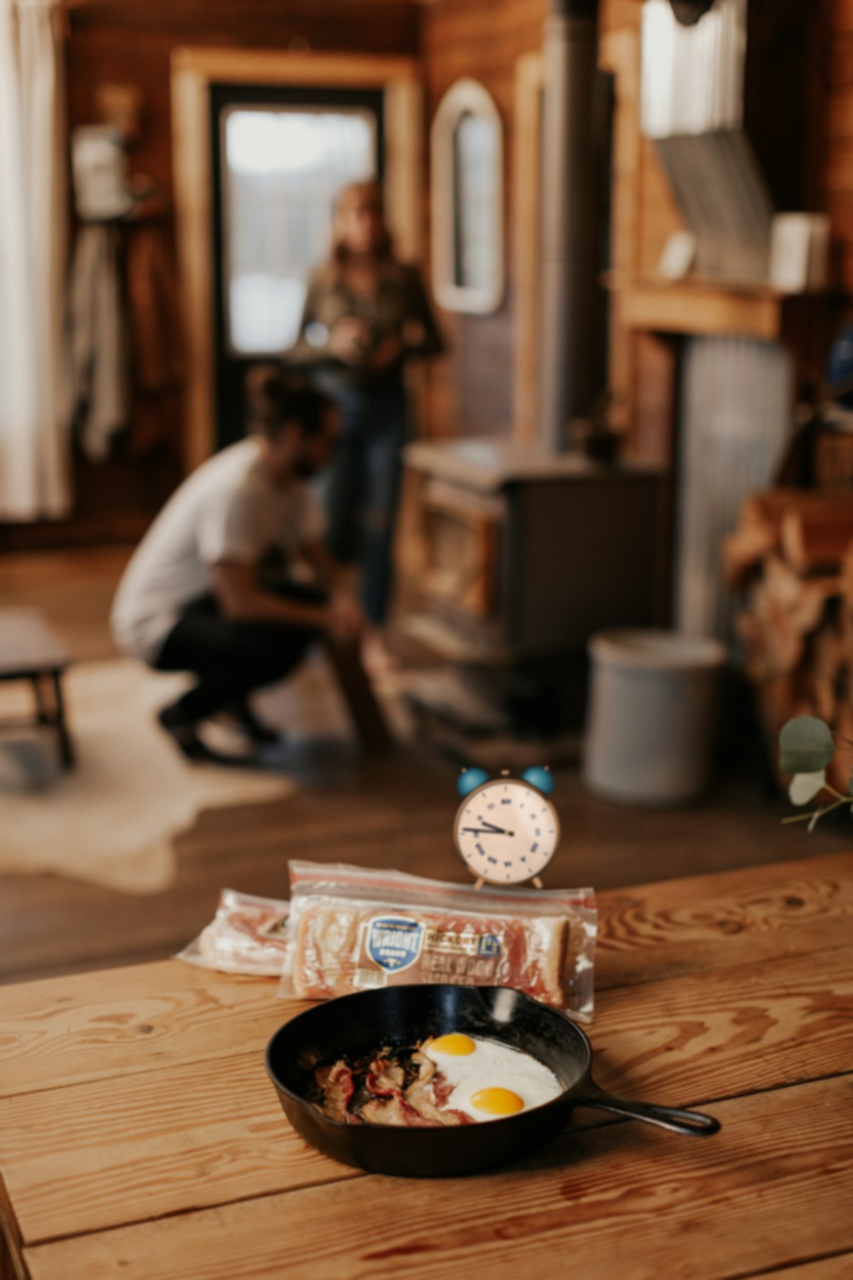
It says 9 h 46 min
